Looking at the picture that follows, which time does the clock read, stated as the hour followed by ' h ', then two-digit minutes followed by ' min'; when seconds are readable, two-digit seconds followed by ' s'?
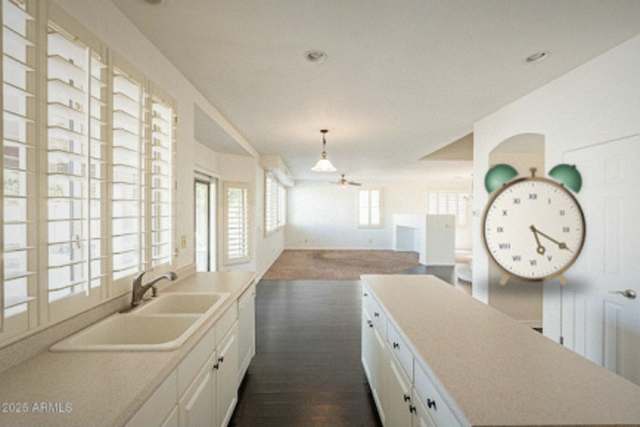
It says 5 h 20 min
